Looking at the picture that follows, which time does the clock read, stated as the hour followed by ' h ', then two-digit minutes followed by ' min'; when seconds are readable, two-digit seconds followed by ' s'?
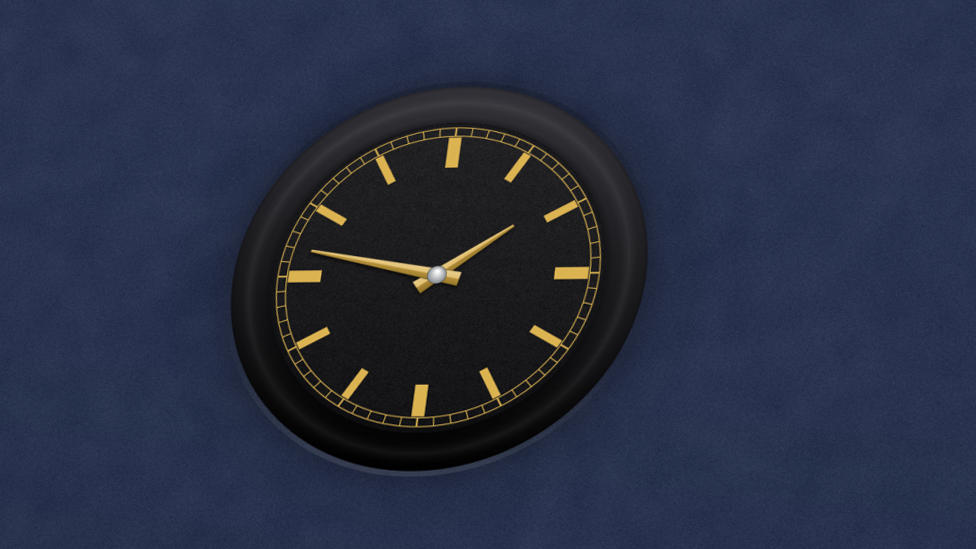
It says 1 h 47 min
